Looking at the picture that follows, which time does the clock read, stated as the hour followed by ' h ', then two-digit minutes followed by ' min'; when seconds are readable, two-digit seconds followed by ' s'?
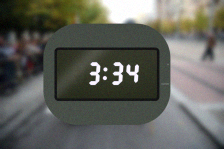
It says 3 h 34 min
